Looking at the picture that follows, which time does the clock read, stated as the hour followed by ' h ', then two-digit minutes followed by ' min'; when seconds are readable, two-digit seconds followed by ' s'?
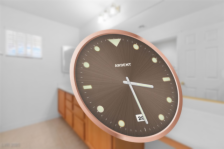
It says 3 h 29 min
